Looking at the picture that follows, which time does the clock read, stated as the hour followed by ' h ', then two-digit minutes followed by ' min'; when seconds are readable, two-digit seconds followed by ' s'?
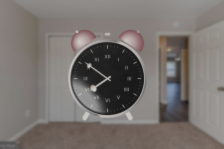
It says 7 h 51 min
